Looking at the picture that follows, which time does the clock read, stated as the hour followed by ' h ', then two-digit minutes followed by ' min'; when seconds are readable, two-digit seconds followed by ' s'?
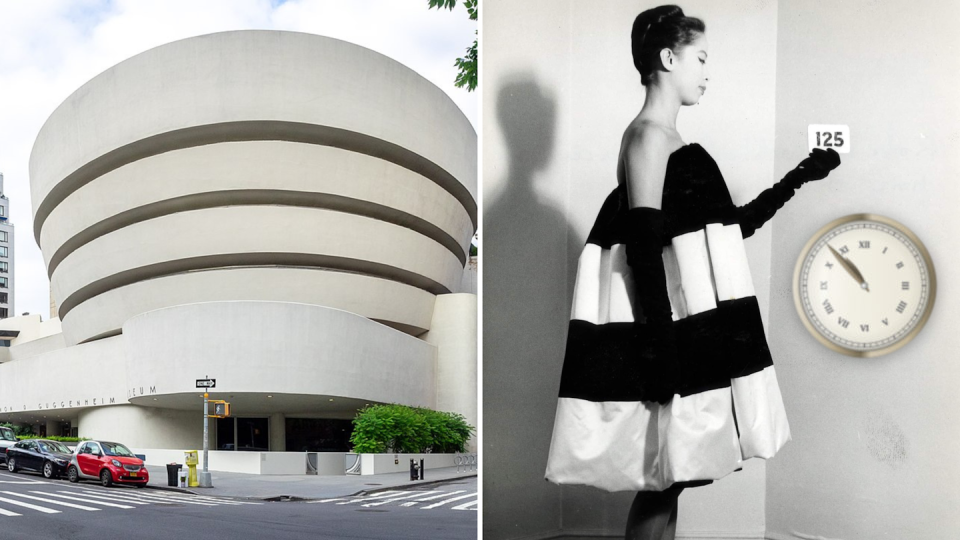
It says 10 h 53 min
